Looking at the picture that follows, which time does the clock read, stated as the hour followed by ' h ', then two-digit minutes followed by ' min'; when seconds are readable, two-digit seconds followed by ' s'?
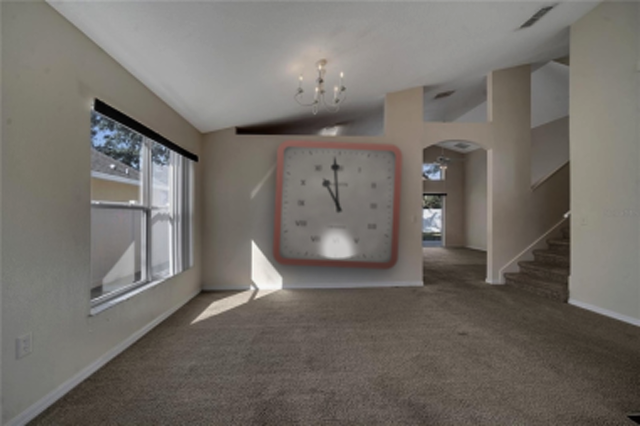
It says 10 h 59 min
